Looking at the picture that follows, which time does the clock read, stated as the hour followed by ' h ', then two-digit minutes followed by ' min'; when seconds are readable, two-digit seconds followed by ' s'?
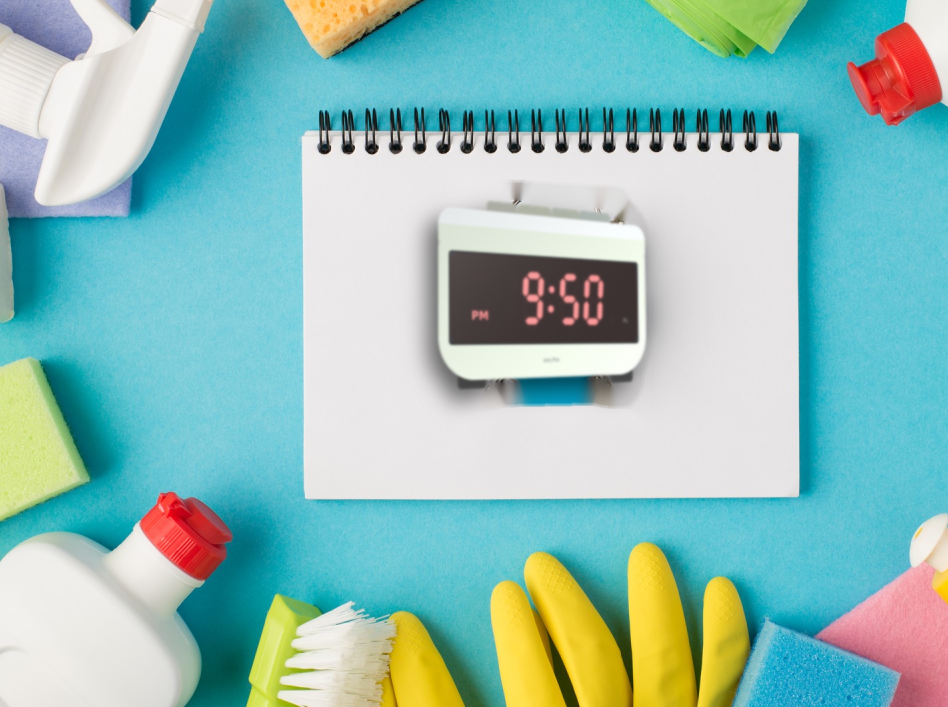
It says 9 h 50 min
